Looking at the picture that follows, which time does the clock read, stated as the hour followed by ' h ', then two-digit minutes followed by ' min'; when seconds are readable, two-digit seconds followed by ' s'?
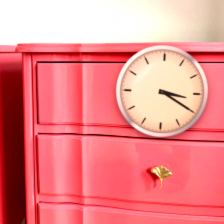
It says 3 h 20 min
